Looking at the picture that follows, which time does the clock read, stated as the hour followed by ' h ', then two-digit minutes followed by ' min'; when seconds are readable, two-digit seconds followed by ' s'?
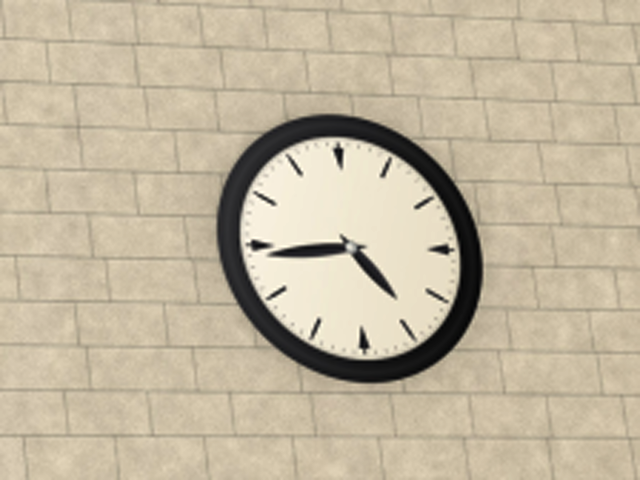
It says 4 h 44 min
